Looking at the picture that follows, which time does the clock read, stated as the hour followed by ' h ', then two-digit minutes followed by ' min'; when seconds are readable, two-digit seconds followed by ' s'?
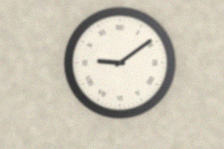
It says 9 h 09 min
